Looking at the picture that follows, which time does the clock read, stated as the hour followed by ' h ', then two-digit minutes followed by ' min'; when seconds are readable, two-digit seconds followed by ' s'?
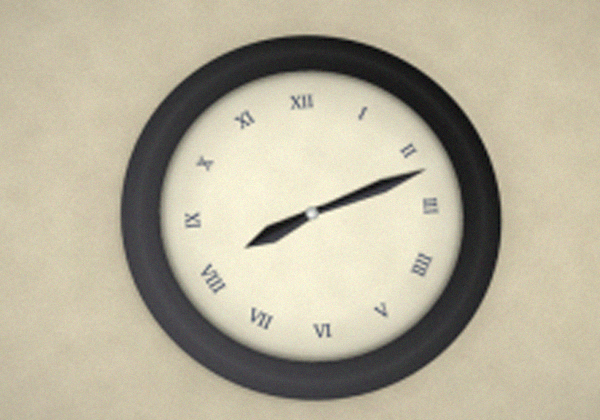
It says 8 h 12 min
